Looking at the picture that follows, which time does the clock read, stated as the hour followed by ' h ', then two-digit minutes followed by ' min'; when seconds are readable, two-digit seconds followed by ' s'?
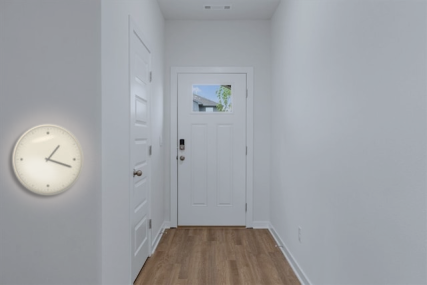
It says 1 h 18 min
